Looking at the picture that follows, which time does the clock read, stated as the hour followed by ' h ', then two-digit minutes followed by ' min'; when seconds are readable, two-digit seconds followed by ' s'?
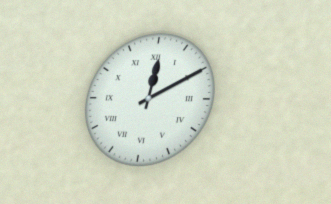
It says 12 h 10 min
